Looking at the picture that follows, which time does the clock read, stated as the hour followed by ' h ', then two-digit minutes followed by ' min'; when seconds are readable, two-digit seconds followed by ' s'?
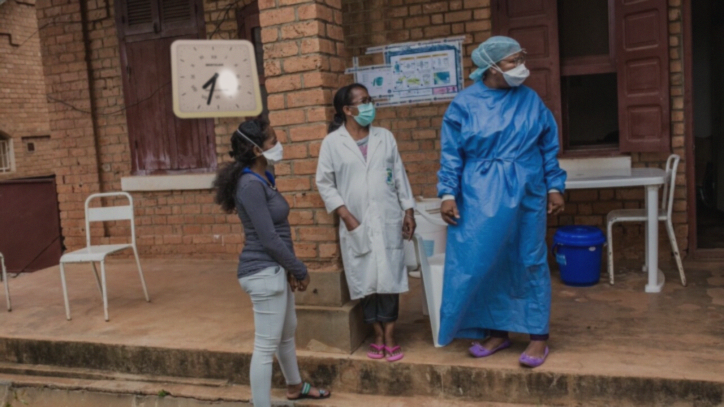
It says 7 h 33 min
